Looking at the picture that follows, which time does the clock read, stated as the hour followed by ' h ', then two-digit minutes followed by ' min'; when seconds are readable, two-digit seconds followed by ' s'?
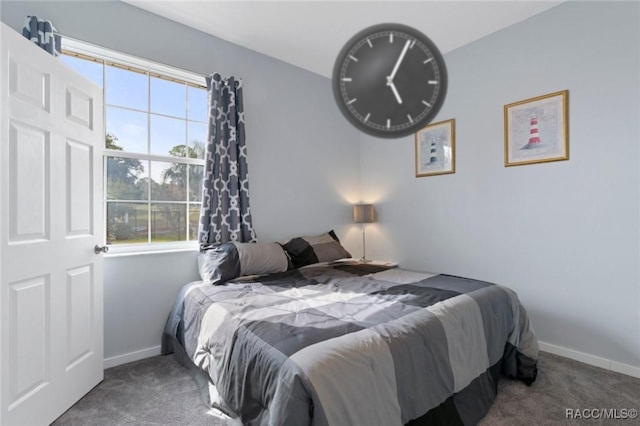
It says 5 h 04 min
